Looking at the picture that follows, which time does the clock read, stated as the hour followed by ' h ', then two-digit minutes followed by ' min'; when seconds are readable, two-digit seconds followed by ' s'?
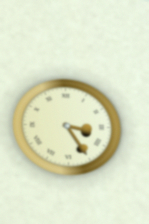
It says 3 h 25 min
